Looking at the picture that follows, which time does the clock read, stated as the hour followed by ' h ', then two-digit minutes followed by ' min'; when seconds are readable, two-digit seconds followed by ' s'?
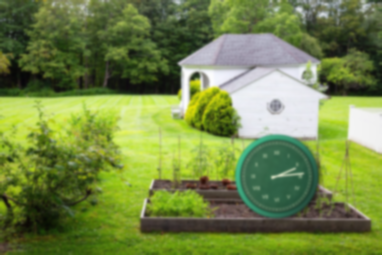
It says 2 h 14 min
